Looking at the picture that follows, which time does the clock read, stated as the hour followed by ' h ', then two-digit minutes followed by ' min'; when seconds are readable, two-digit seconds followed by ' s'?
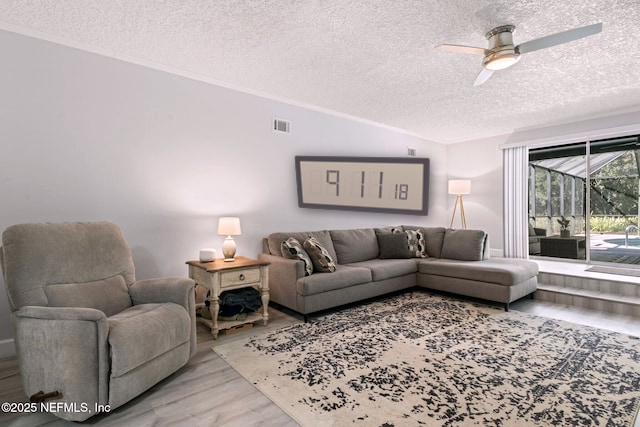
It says 9 h 11 min 18 s
